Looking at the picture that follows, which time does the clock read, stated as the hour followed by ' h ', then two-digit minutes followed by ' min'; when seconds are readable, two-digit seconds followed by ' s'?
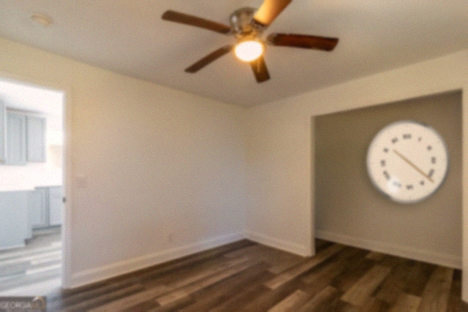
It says 10 h 22 min
